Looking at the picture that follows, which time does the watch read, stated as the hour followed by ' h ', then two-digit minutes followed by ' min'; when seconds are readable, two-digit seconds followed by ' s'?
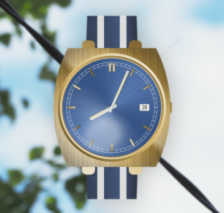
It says 8 h 04 min
